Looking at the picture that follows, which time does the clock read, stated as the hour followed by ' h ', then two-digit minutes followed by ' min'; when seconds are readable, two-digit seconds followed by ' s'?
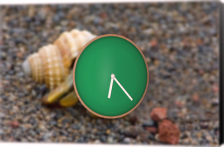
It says 6 h 23 min
